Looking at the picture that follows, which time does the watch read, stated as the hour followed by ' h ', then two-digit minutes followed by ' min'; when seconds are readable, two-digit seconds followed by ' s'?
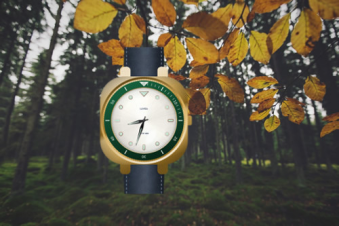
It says 8 h 33 min
